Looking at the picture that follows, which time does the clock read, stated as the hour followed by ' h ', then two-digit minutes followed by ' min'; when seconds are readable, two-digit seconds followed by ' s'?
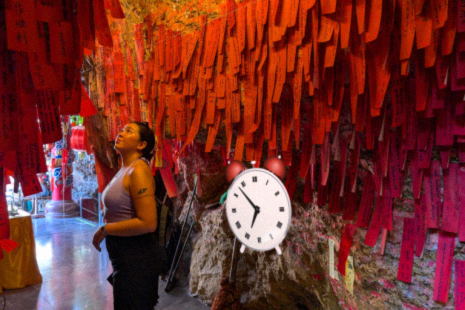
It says 6 h 53 min
